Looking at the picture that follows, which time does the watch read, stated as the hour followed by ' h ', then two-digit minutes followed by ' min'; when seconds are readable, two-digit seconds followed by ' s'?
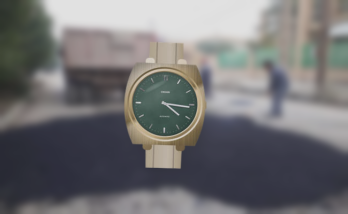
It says 4 h 16 min
